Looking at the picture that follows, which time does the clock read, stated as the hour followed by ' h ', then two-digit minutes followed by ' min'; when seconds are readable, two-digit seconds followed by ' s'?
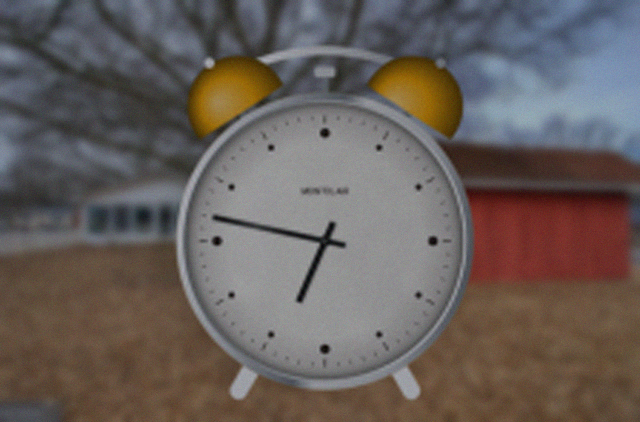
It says 6 h 47 min
